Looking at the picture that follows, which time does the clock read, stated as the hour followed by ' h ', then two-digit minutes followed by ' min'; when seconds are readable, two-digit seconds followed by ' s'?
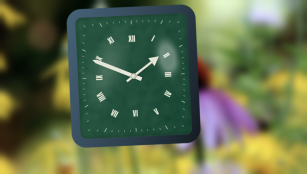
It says 1 h 49 min
